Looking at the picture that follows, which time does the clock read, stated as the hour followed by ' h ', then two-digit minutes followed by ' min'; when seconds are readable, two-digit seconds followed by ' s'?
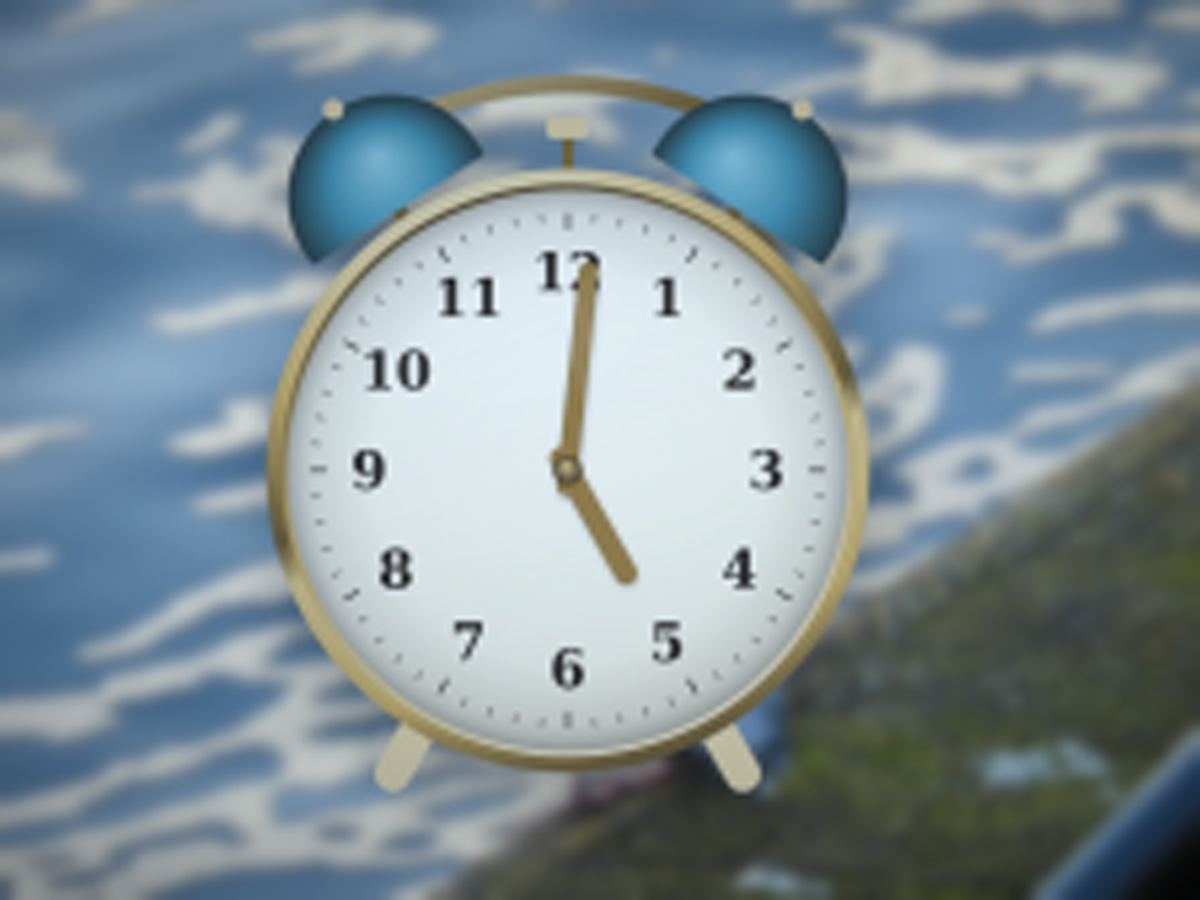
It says 5 h 01 min
